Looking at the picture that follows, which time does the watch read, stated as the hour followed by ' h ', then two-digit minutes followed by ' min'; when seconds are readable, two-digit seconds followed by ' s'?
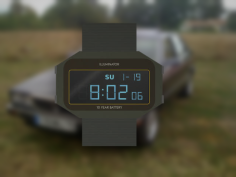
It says 8 h 02 min 06 s
